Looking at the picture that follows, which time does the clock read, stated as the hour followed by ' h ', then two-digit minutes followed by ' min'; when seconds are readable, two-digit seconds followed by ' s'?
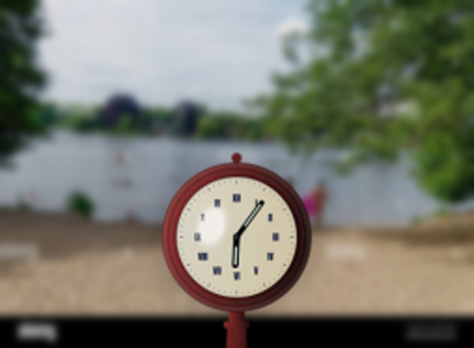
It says 6 h 06 min
